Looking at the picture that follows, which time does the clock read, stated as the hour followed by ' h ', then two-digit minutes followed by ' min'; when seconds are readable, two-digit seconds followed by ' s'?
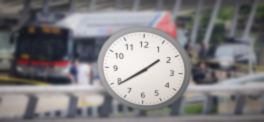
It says 1 h 39 min
